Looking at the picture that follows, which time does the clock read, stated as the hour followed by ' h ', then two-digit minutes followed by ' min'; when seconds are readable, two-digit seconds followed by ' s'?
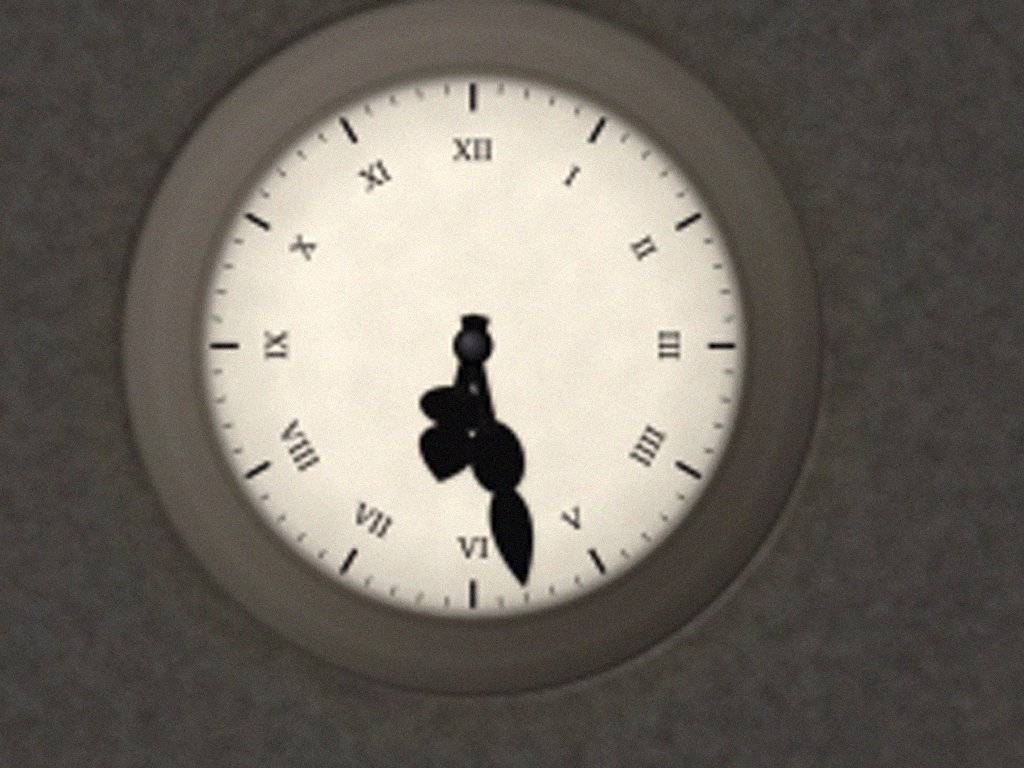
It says 6 h 28 min
